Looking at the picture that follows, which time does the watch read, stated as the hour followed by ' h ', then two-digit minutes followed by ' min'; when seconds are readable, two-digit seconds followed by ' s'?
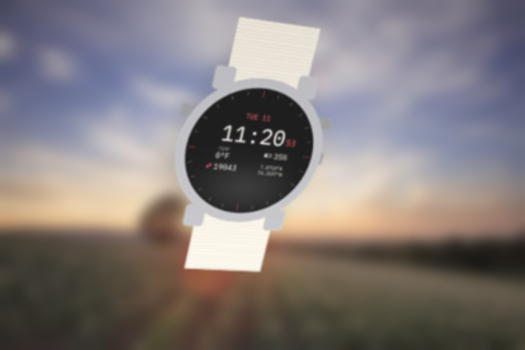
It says 11 h 20 min
